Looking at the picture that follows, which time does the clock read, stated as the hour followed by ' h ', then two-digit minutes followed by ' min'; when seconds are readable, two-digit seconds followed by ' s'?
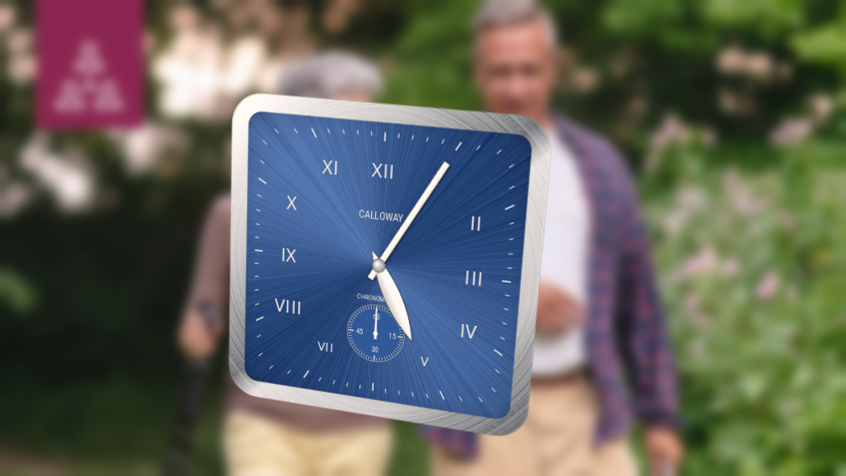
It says 5 h 05 min
